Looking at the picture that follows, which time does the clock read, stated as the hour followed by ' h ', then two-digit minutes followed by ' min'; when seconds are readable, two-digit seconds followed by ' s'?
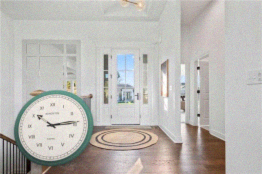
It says 10 h 14 min
